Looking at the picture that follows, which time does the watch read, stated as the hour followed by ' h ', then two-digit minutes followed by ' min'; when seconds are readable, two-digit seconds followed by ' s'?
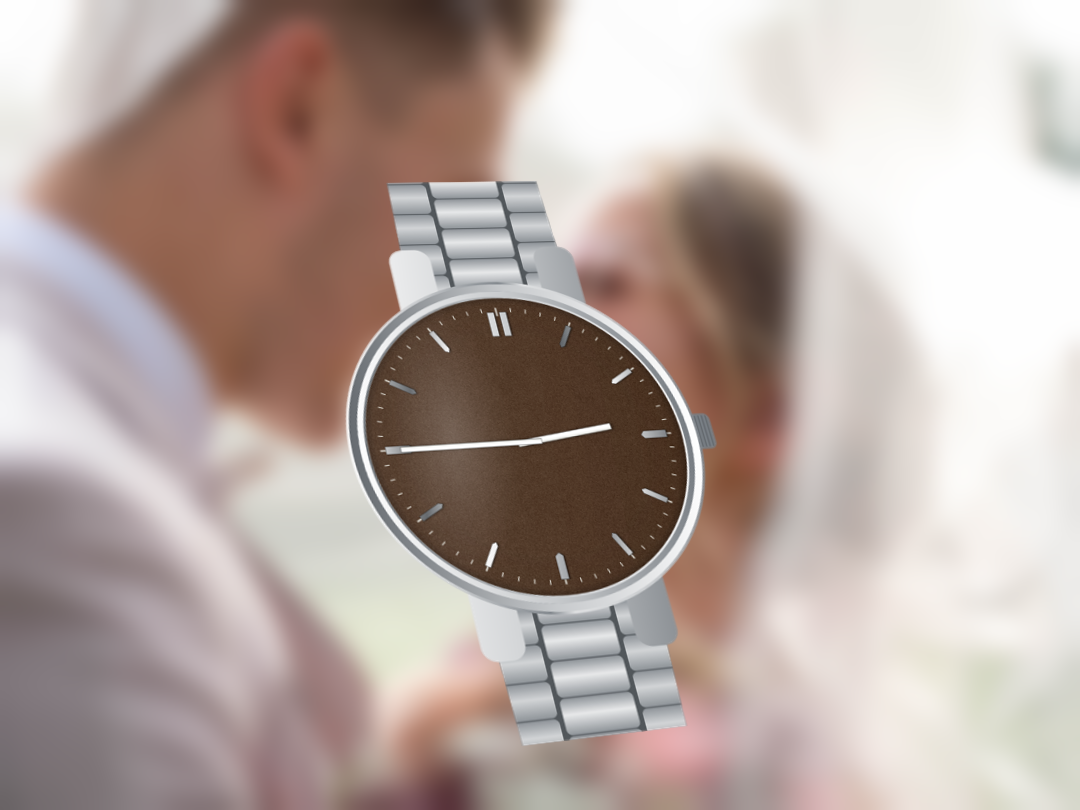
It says 2 h 45 min
